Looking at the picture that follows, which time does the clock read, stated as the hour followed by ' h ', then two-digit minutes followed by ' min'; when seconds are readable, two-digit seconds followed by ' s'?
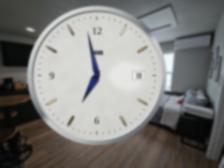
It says 6 h 58 min
